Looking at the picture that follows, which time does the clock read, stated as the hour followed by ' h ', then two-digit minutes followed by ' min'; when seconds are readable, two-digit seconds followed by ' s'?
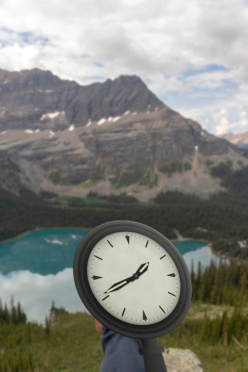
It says 1 h 41 min
